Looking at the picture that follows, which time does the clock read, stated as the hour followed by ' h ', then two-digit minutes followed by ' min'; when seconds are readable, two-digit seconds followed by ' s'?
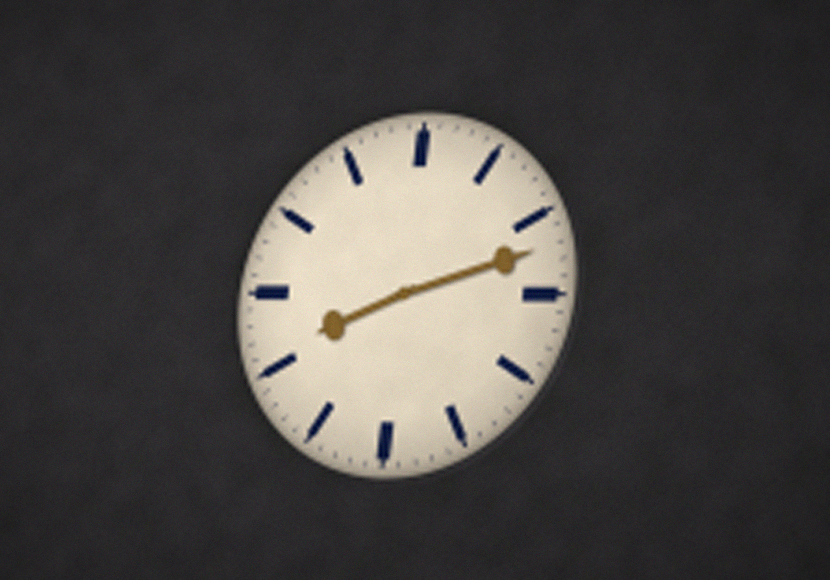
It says 8 h 12 min
